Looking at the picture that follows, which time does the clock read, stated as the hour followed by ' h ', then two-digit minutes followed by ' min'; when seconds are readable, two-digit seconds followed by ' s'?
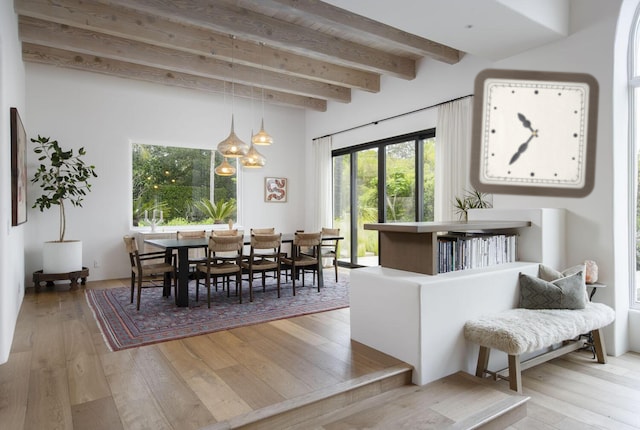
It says 10 h 36 min
